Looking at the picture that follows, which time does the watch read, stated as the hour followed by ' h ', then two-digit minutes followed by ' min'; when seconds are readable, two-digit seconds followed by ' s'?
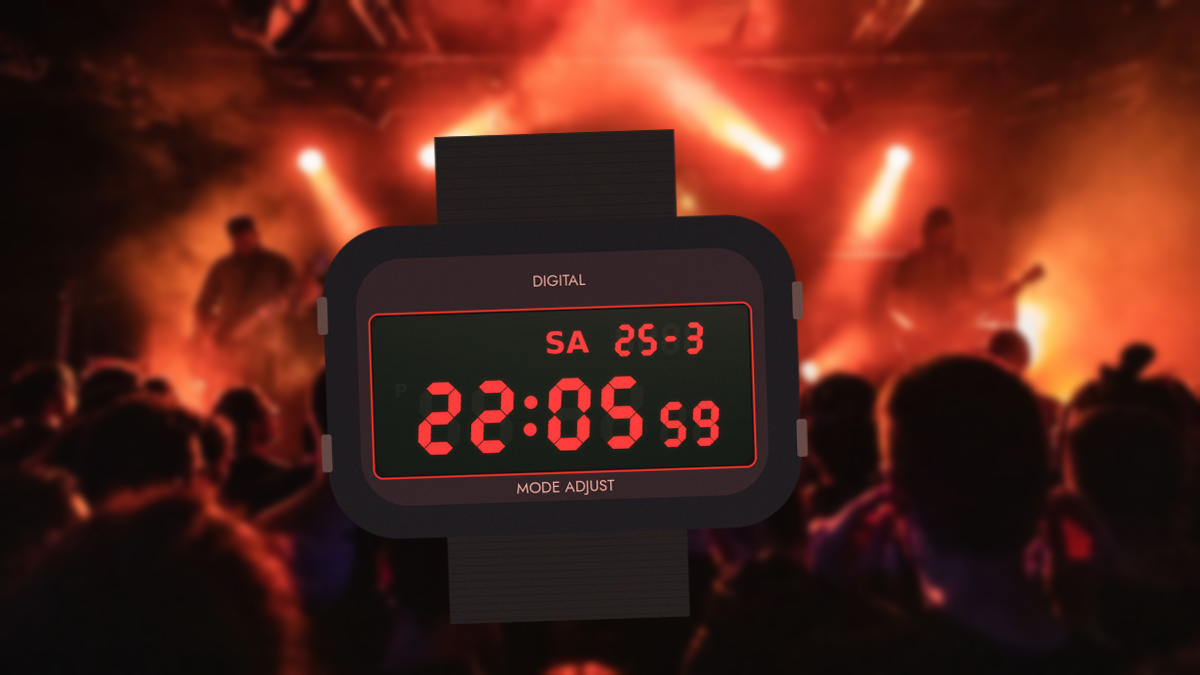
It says 22 h 05 min 59 s
